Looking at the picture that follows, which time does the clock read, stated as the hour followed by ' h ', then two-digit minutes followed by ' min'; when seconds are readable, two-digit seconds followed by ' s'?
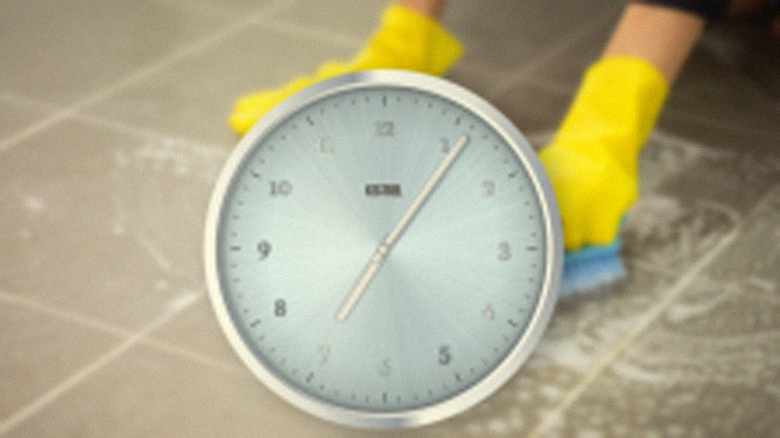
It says 7 h 06 min
